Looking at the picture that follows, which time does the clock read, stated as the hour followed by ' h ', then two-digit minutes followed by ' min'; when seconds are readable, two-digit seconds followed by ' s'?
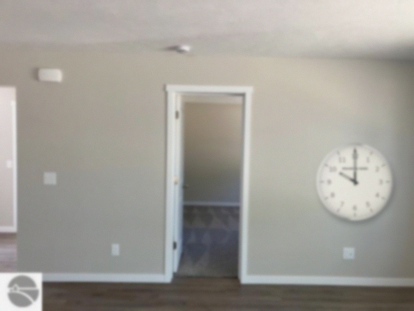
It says 10 h 00 min
